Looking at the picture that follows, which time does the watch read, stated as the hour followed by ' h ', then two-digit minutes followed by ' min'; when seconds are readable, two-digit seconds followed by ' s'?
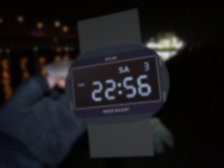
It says 22 h 56 min
